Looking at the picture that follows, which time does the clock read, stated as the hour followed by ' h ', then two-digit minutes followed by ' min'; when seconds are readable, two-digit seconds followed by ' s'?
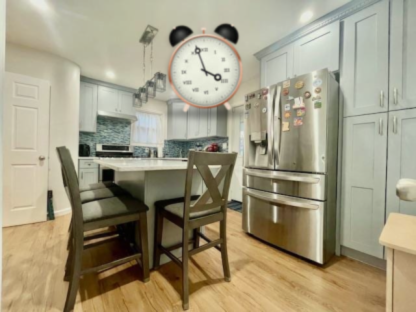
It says 3 h 57 min
